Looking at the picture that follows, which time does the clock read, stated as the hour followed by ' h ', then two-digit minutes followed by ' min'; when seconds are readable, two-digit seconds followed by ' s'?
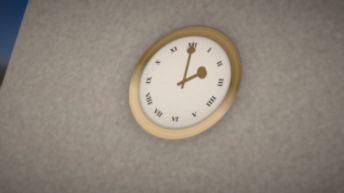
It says 2 h 00 min
